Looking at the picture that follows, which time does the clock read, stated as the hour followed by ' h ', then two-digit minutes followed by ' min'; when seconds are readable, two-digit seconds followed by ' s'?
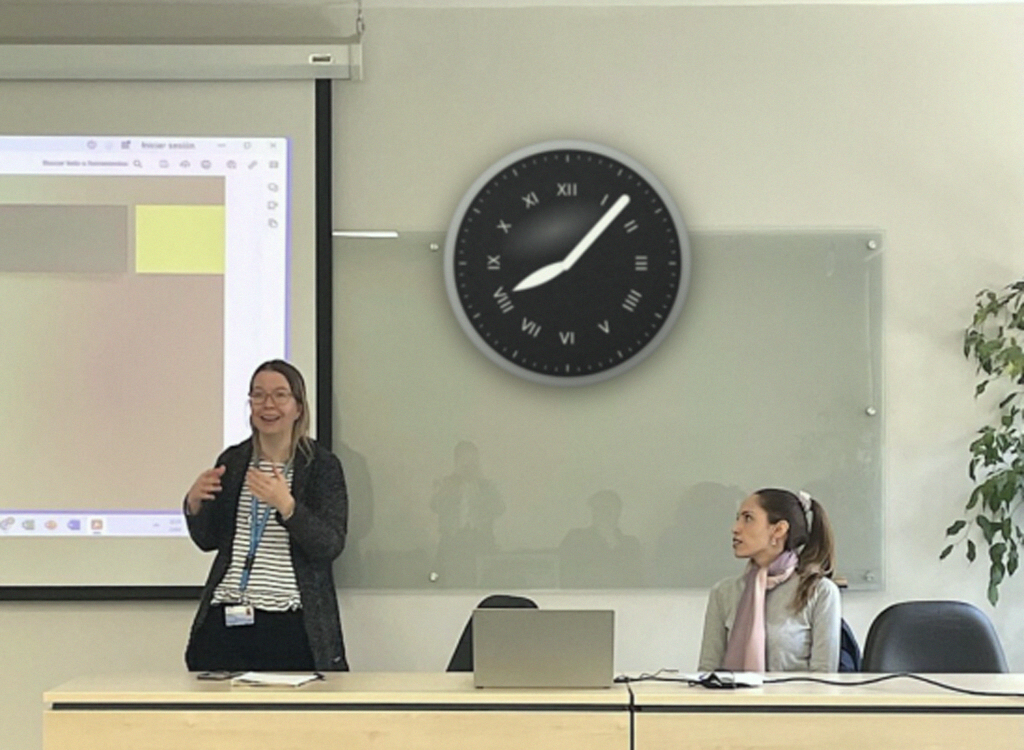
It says 8 h 07 min
